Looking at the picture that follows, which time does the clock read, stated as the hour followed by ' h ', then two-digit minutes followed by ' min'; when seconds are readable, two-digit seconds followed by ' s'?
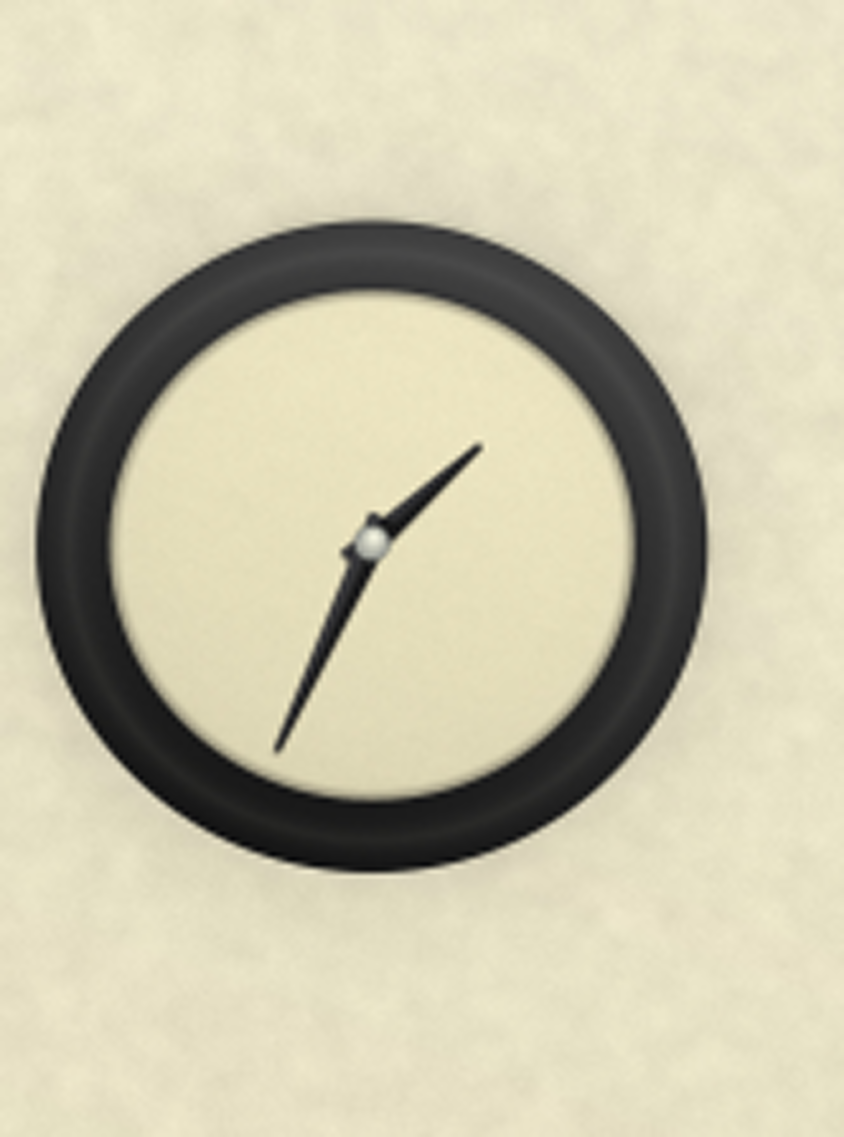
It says 1 h 34 min
